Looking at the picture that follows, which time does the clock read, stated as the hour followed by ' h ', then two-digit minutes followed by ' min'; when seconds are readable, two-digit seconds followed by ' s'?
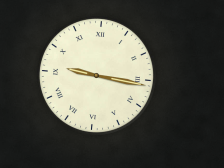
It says 9 h 16 min
